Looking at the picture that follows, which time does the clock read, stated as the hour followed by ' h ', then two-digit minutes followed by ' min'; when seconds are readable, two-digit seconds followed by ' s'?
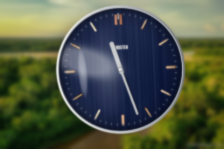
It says 11 h 27 min
